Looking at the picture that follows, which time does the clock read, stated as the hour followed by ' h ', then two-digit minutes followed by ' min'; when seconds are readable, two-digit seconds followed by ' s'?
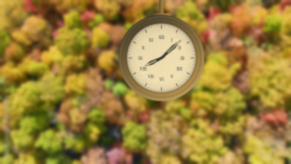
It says 8 h 08 min
